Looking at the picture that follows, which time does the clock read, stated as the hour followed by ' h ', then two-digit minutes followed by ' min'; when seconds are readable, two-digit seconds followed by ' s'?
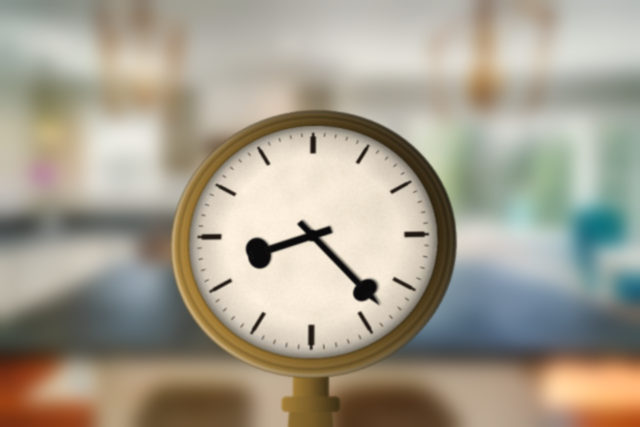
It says 8 h 23 min
